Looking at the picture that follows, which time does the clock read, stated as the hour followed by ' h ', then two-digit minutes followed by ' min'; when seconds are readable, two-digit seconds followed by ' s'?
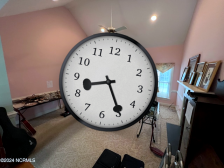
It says 8 h 25 min
